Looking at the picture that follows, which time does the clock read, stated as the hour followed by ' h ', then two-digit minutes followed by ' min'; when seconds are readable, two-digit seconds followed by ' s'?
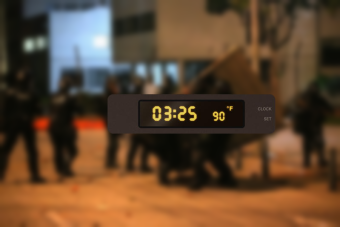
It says 3 h 25 min
